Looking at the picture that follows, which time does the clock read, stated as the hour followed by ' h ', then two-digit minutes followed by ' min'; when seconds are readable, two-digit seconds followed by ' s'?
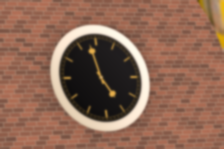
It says 4 h 58 min
